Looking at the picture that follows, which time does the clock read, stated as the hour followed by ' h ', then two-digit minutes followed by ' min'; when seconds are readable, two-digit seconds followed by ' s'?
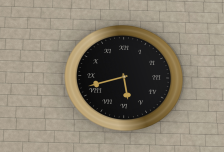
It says 5 h 42 min
